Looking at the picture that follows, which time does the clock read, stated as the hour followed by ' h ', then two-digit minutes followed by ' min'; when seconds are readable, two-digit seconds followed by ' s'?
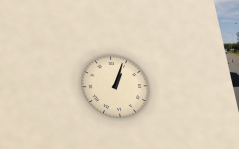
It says 1 h 04 min
